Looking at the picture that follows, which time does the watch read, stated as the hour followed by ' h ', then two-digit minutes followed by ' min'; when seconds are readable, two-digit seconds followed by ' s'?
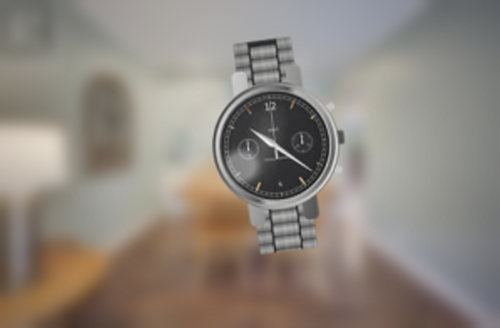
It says 10 h 22 min
